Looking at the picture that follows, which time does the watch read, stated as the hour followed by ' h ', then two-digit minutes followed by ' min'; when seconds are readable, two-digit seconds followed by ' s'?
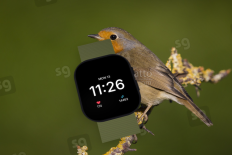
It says 11 h 26 min
